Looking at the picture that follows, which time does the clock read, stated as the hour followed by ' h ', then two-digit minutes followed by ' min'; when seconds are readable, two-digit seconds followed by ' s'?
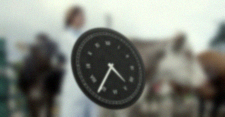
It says 4 h 36 min
